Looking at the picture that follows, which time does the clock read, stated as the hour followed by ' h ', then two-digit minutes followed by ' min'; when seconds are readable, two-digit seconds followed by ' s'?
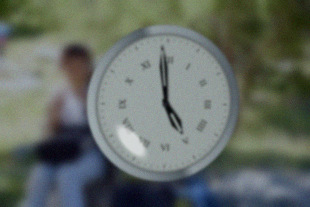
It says 4 h 59 min
